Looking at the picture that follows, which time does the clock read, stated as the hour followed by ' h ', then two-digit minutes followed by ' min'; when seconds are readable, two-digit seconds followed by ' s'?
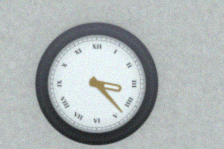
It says 3 h 23 min
